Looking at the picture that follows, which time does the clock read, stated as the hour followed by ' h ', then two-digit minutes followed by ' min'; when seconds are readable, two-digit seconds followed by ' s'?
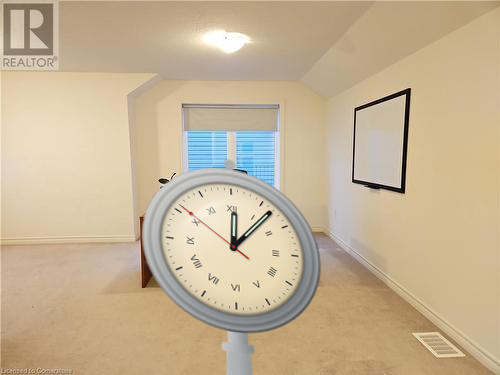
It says 12 h 06 min 51 s
